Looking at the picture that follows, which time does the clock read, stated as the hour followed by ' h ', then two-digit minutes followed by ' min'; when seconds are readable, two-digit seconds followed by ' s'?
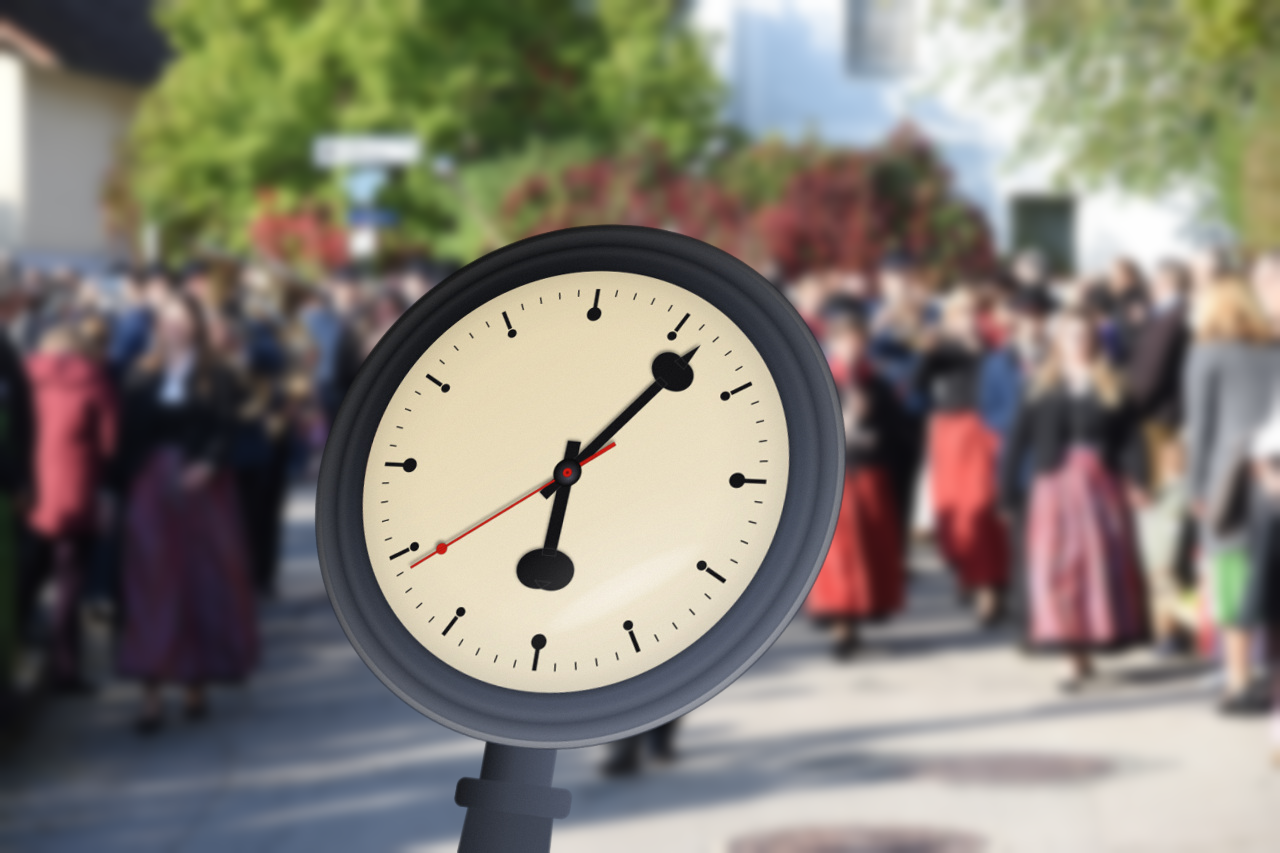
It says 6 h 06 min 39 s
